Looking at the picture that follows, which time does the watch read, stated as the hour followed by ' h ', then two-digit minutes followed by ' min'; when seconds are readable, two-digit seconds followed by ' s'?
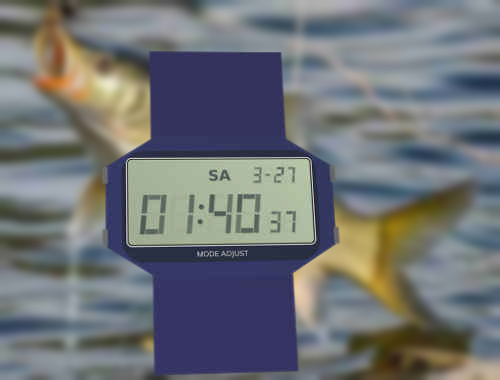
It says 1 h 40 min 37 s
